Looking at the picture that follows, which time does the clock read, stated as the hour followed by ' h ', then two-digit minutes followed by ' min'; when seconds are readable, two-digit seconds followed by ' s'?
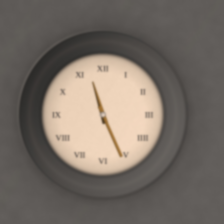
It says 11 h 26 min
